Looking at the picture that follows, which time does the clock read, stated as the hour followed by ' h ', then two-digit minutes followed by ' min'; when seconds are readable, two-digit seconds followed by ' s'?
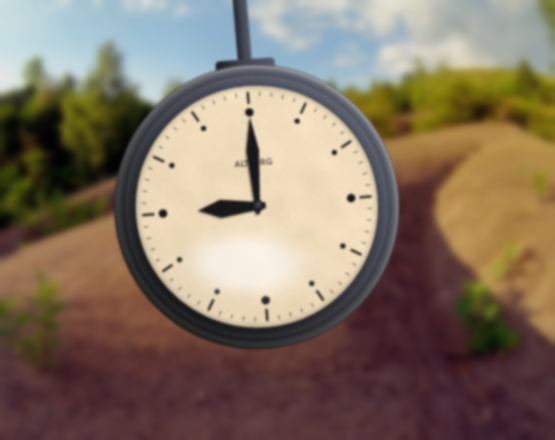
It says 9 h 00 min
